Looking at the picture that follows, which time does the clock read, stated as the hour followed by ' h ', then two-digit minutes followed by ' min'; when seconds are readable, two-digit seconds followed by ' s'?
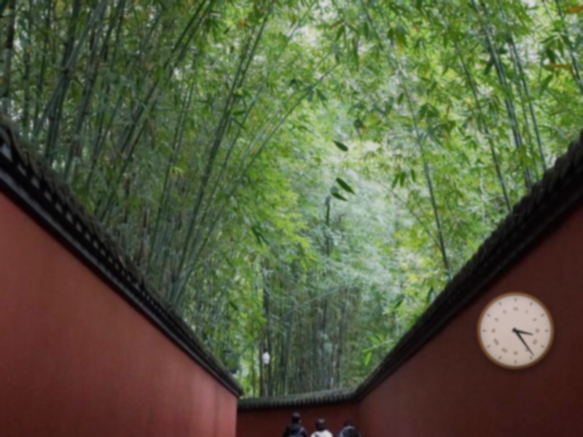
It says 3 h 24 min
